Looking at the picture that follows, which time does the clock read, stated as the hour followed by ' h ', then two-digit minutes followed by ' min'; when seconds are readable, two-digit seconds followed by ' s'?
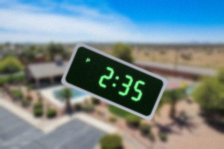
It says 2 h 35 min
